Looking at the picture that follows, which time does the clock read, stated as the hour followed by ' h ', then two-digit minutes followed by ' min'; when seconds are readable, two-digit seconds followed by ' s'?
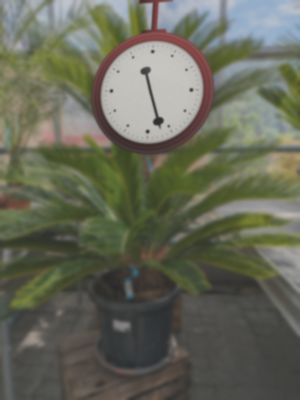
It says 11 h 27 min
